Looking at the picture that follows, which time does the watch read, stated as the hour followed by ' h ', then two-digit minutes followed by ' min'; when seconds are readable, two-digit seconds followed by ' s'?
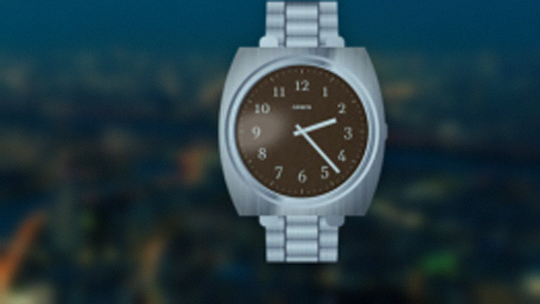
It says 2 h 23 min
